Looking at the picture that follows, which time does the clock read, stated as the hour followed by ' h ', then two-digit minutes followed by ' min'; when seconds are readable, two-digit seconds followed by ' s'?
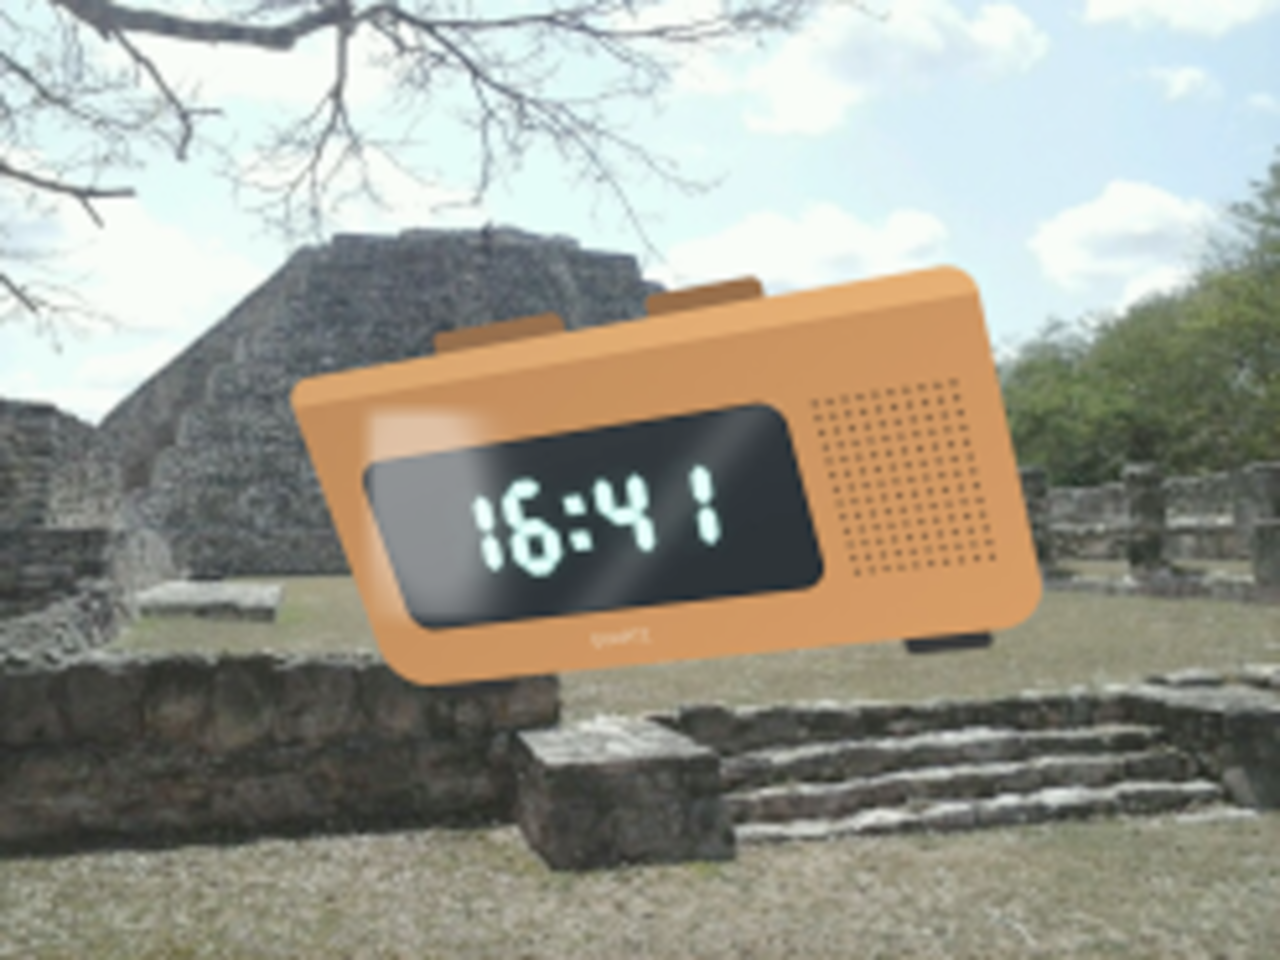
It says 16 h 41 min
